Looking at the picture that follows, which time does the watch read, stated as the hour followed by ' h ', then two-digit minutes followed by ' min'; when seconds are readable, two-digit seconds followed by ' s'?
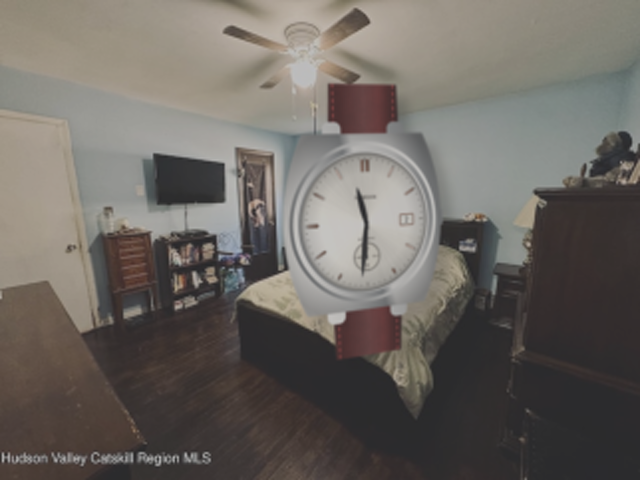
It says 11 h 31 min
